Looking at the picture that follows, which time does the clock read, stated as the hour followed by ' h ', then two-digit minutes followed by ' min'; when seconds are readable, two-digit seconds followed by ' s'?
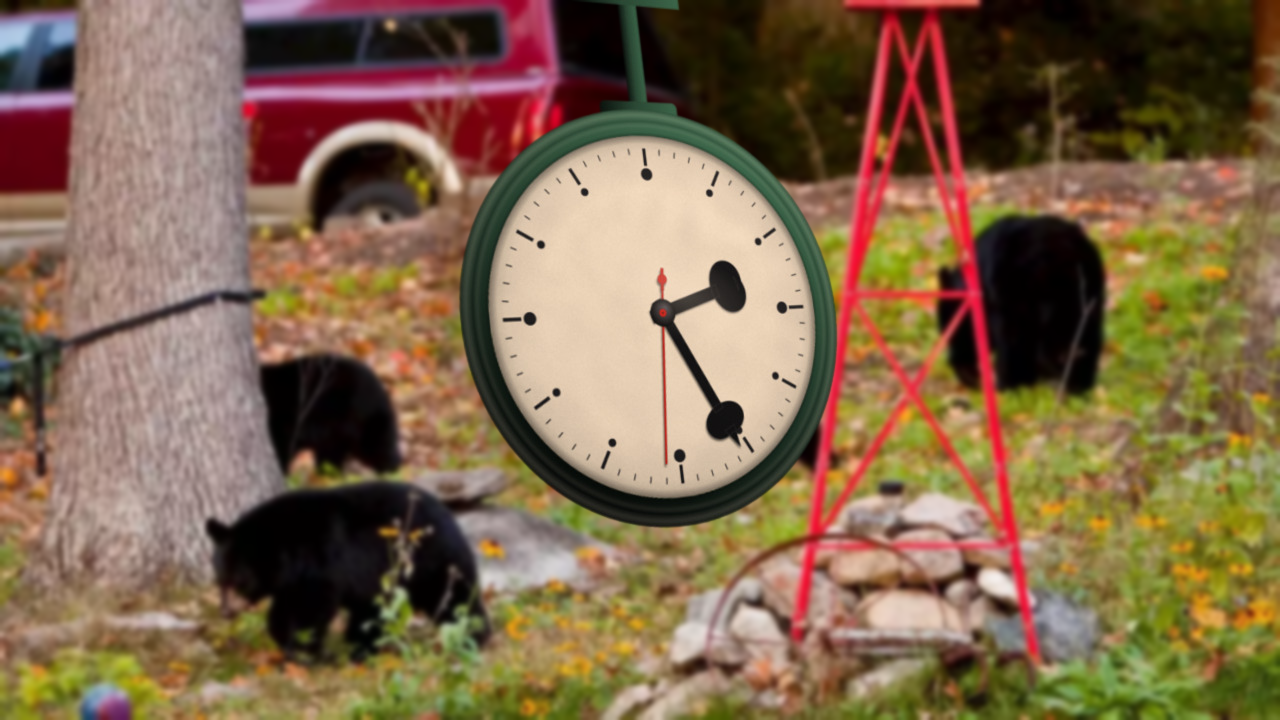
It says 2 h 25 min 31 s
